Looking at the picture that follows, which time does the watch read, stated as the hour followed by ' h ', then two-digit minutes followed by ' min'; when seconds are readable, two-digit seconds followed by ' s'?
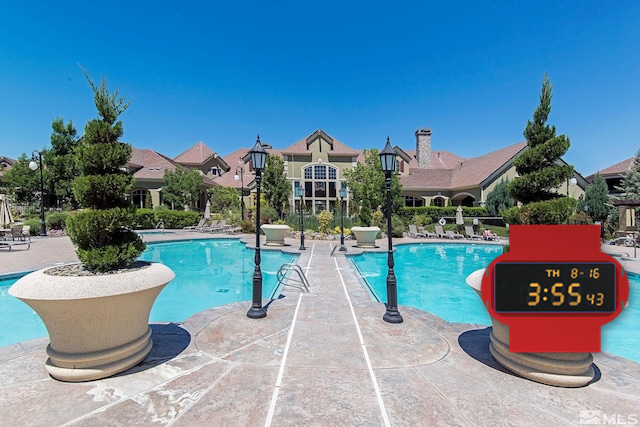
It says 3 h 55 min 43 s
